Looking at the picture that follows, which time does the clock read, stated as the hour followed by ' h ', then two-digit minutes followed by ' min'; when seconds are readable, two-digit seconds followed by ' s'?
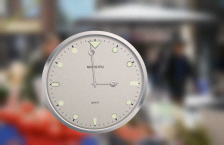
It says 2 h 59 min
